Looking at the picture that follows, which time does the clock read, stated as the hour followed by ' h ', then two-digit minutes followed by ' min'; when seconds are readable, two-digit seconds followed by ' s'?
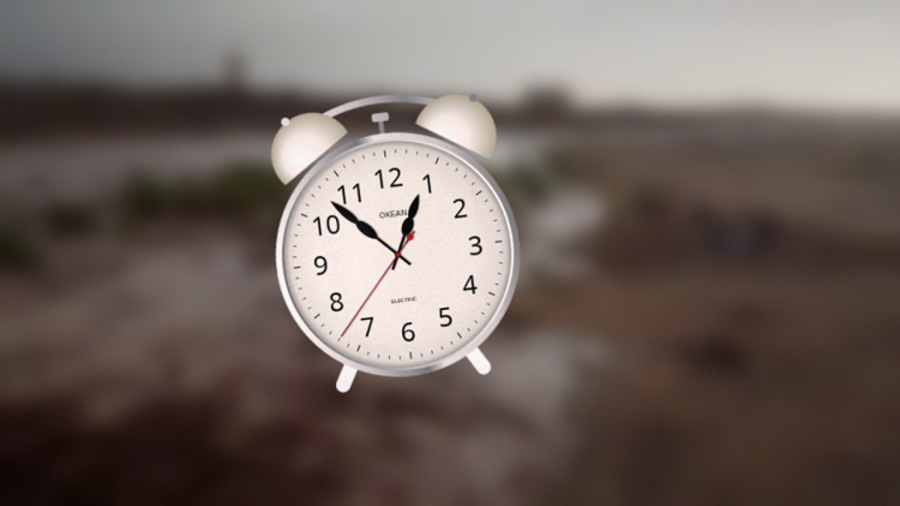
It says 12 h 52 min 37 s
